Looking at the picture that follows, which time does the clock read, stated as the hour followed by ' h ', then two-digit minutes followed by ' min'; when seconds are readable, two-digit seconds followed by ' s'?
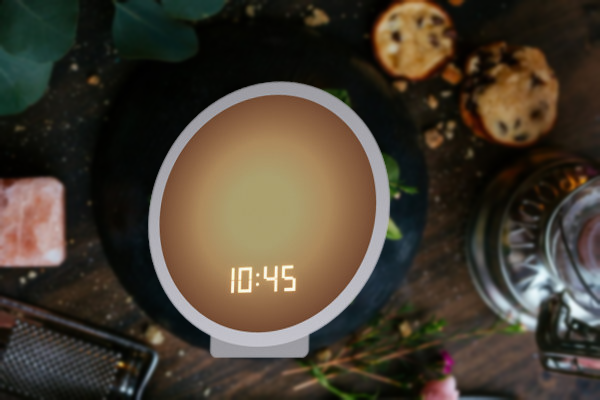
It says 10 h 45 min
